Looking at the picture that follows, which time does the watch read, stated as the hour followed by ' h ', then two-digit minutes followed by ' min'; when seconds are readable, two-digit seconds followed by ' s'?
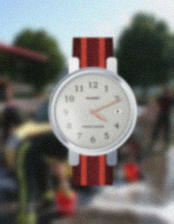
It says 4 h 11 min
